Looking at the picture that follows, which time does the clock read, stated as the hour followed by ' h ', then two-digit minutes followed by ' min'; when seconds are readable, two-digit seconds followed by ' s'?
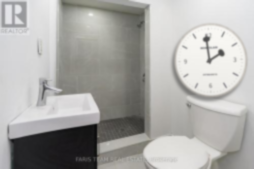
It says 1 h 59 min
